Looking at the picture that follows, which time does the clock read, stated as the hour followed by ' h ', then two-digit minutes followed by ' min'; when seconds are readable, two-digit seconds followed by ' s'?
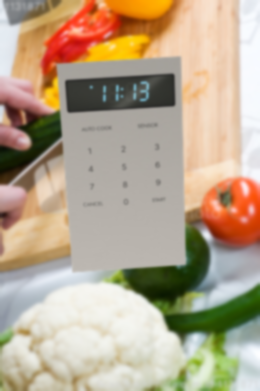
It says 11 h 13 min
